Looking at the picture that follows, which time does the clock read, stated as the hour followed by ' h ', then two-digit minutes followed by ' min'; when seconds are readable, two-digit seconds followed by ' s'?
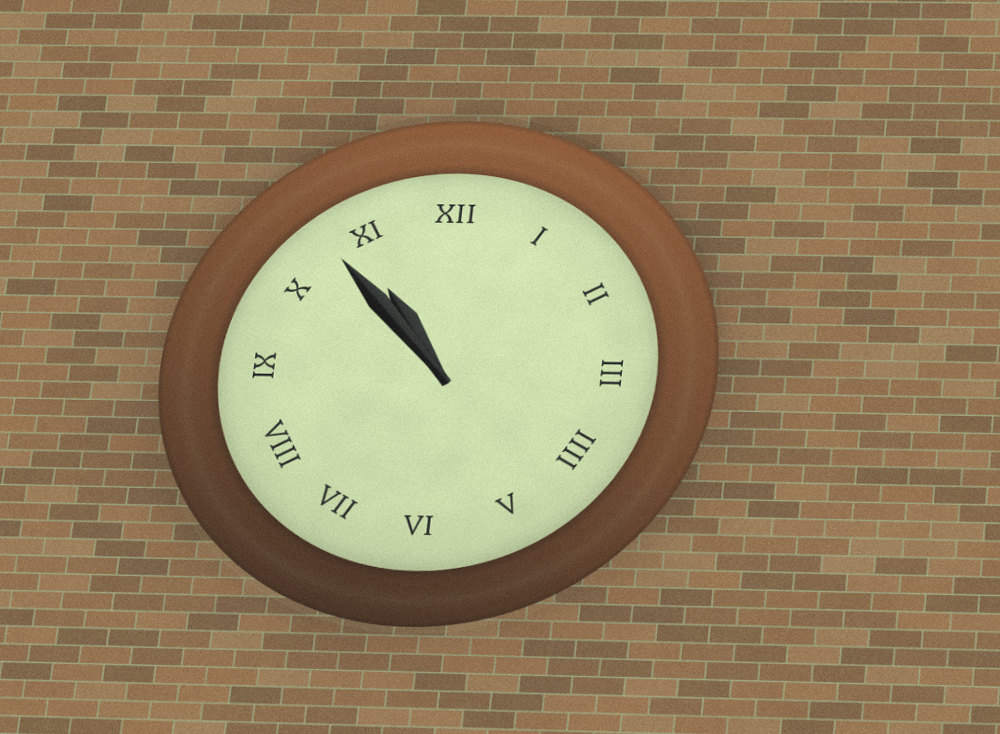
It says 10 h 53 min
